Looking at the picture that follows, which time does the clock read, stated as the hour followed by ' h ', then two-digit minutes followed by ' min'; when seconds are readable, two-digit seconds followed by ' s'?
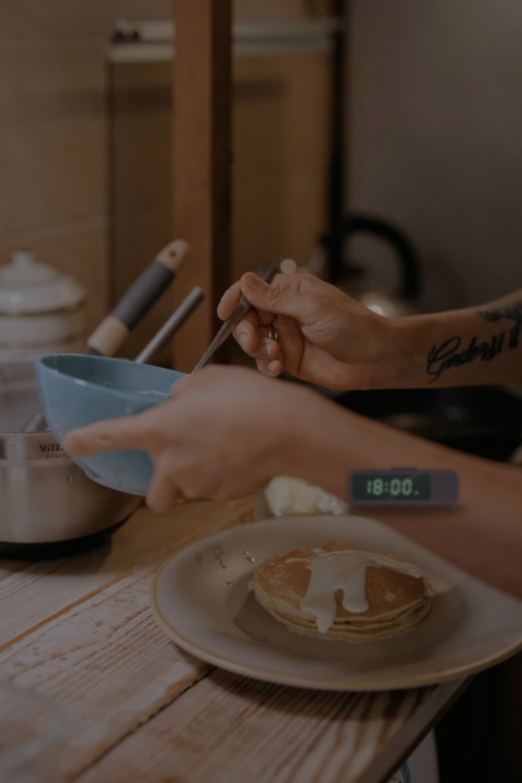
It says 18 h 00 min
